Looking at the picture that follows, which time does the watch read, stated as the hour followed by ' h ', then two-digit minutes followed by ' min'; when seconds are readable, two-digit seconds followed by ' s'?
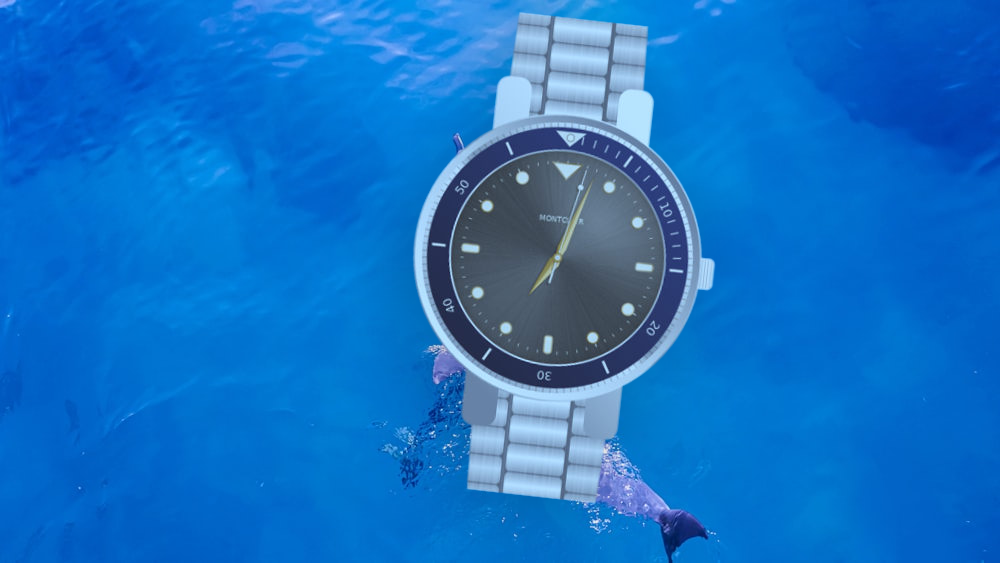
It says 7 h 03 min 02 s
